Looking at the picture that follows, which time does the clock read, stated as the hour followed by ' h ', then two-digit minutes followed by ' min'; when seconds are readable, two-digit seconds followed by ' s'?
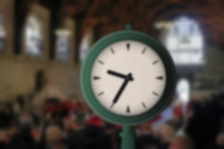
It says 9 h 35 min
